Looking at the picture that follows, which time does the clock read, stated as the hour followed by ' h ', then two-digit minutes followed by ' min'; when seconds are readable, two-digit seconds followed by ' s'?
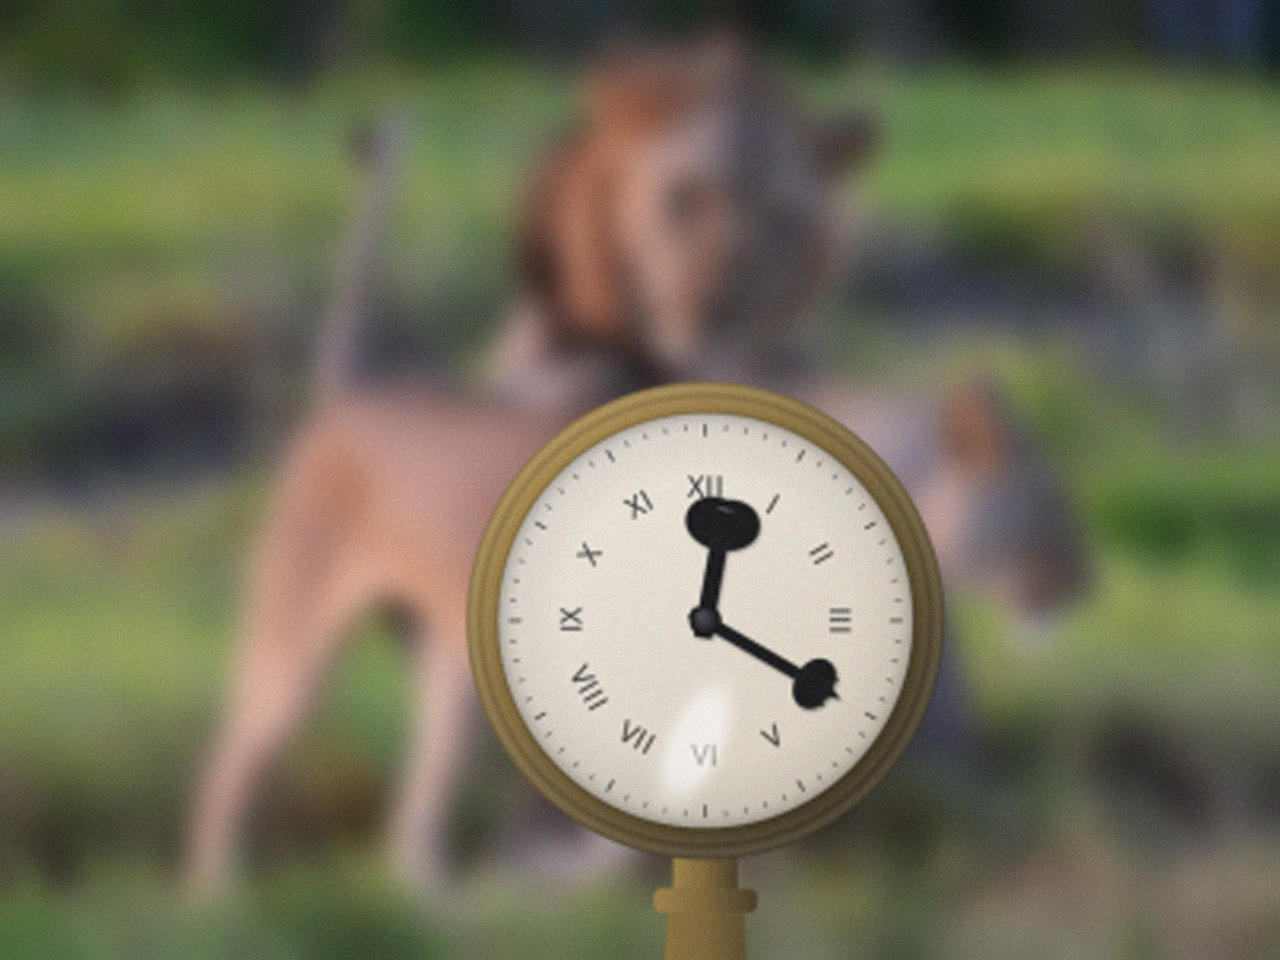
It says 12 h 20 min
